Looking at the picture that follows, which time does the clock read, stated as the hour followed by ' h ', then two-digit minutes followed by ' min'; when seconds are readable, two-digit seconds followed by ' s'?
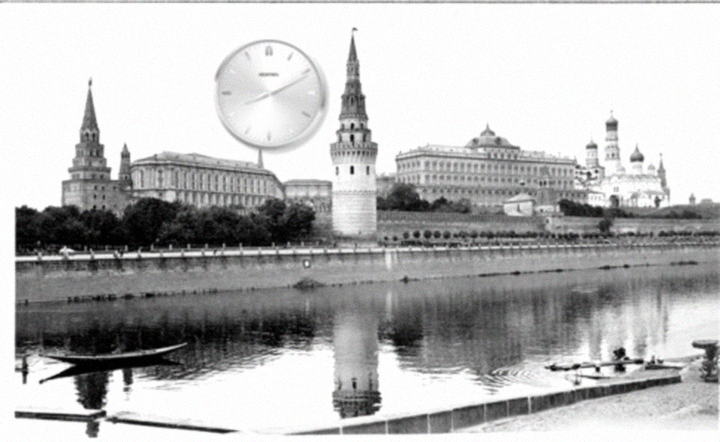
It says 8 h 11 min
